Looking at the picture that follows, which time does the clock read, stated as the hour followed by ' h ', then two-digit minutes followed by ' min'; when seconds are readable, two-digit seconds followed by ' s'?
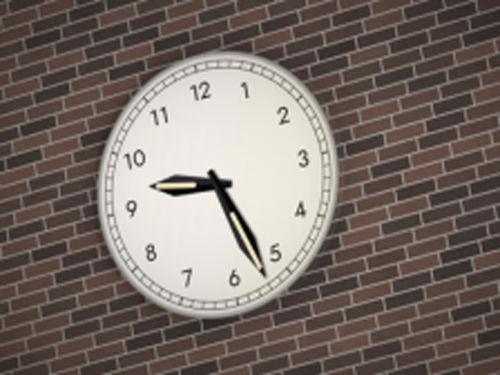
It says 9 h 27 min
